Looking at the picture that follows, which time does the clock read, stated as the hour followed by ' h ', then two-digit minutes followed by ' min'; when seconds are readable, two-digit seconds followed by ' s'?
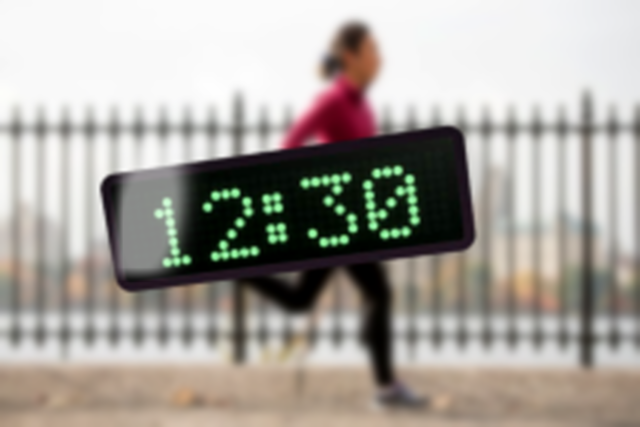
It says 12 h 30 min
